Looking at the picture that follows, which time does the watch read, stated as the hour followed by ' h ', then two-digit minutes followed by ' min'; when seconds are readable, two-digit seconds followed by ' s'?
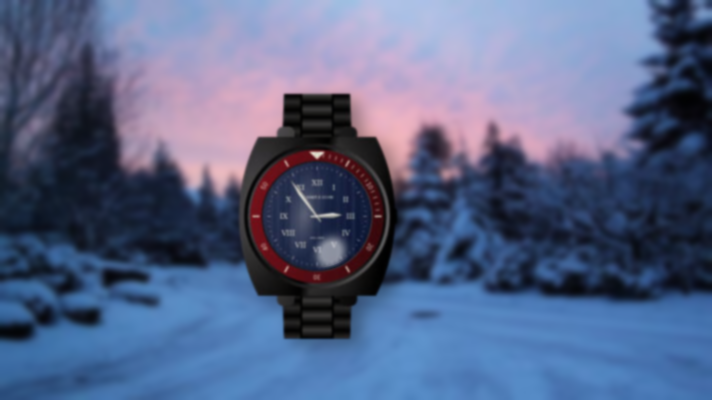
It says 2 h 54 min
